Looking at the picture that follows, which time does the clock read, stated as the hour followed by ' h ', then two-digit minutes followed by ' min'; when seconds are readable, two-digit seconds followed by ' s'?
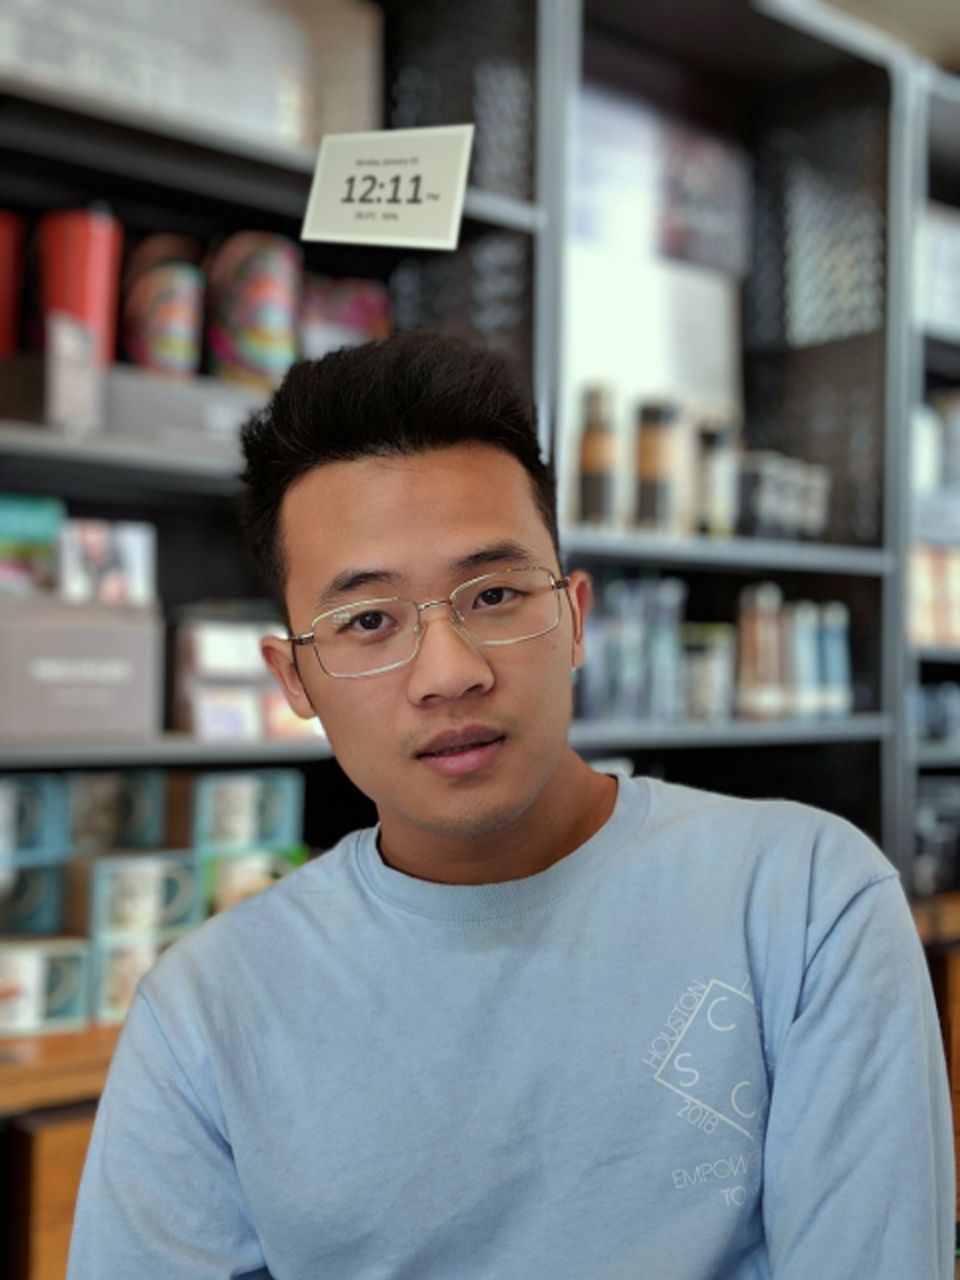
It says 12 h 11 min
